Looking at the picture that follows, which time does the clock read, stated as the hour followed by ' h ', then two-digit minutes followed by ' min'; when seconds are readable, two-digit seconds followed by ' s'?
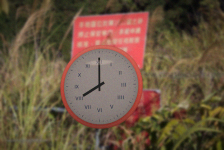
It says 8 h 00 min
